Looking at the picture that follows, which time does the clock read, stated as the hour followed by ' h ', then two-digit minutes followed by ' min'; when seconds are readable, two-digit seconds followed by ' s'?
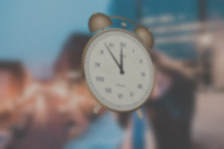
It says 11 h 53 min
